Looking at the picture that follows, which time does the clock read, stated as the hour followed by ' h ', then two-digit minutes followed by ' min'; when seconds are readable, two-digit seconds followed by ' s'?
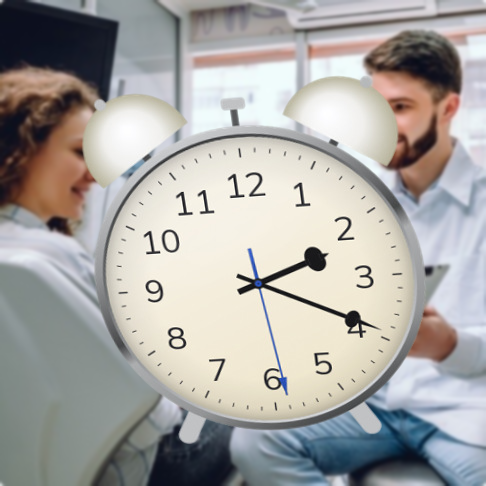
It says 2 h 19 min 29 s
